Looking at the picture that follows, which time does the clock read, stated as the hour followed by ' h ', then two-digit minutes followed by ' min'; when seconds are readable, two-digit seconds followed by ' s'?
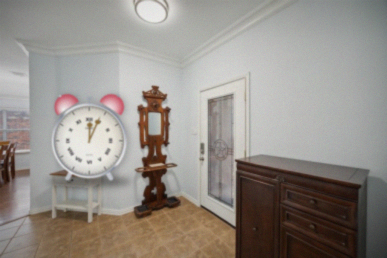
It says 12 h 04 min
